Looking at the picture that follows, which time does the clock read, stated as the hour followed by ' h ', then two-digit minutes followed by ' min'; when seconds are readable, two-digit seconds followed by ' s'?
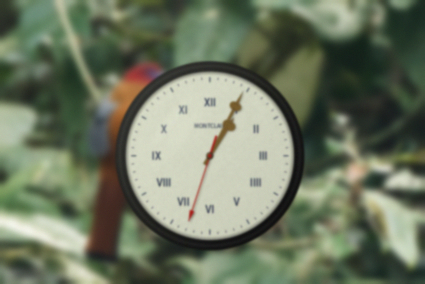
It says 1 h 04 min 33 s
